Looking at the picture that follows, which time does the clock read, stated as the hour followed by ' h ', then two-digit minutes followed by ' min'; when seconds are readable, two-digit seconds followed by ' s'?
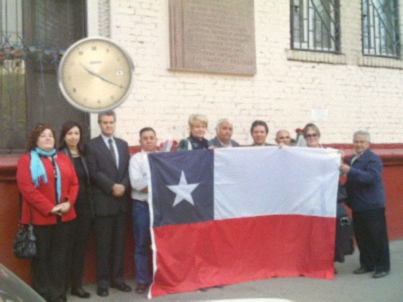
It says 10 h 20 min
